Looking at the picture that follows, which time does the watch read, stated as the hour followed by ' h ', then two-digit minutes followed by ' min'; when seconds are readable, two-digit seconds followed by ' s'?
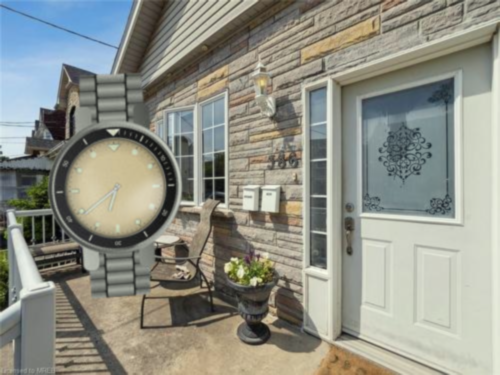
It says 6 h 39 min
